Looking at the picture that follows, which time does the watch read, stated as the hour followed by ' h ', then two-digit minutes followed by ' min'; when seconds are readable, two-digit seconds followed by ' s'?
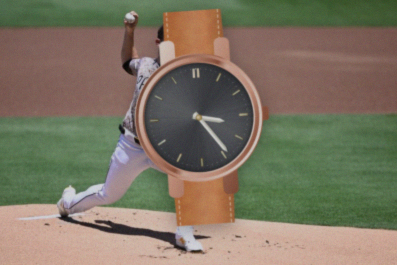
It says 3 h 24 min
